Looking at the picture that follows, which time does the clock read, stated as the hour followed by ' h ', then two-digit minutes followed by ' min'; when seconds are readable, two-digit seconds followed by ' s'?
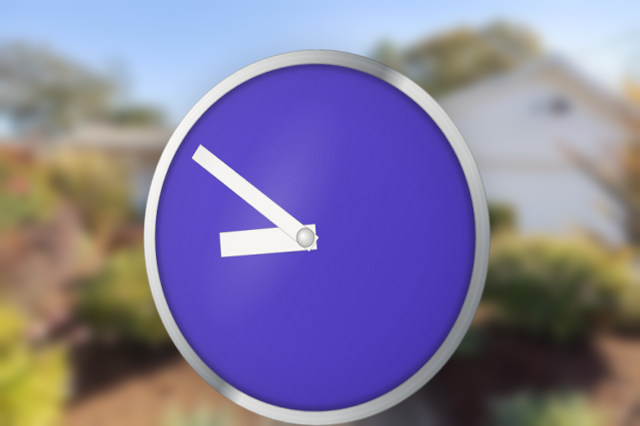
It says 8 h 51 min
